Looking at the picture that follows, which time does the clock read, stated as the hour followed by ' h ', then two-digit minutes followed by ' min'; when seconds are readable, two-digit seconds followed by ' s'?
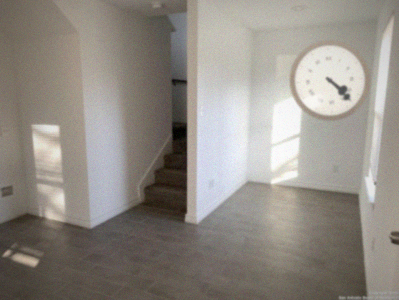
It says 4 h 23 min
